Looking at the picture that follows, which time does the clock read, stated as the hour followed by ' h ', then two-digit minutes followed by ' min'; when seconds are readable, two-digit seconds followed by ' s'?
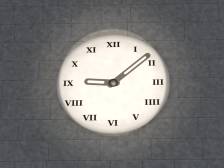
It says 9 h 08 min
